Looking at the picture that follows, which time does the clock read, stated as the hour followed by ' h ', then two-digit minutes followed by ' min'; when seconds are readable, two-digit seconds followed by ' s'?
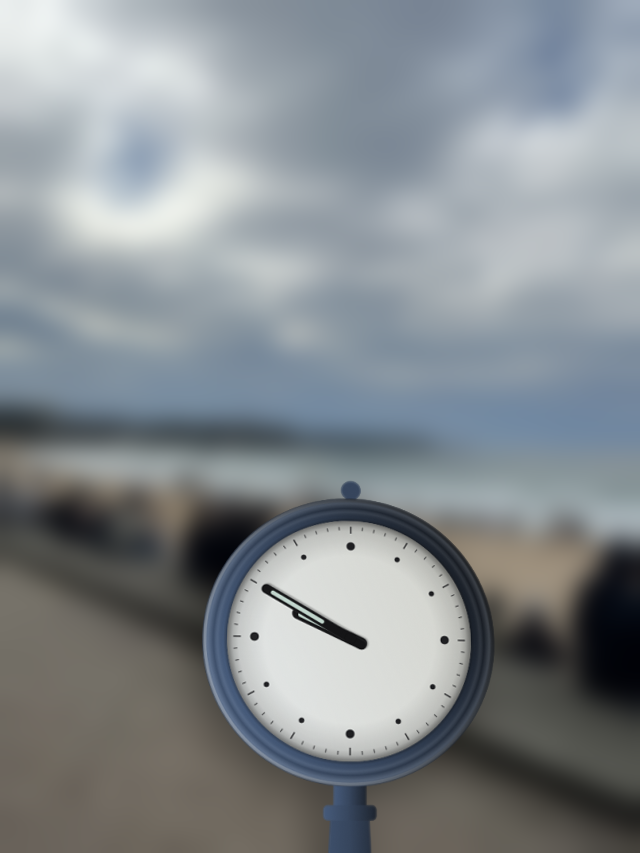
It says 9 h 50 min
